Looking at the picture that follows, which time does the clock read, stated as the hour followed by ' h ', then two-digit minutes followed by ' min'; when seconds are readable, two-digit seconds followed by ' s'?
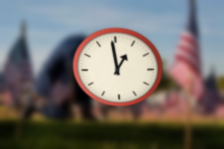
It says 12 h 59 min
